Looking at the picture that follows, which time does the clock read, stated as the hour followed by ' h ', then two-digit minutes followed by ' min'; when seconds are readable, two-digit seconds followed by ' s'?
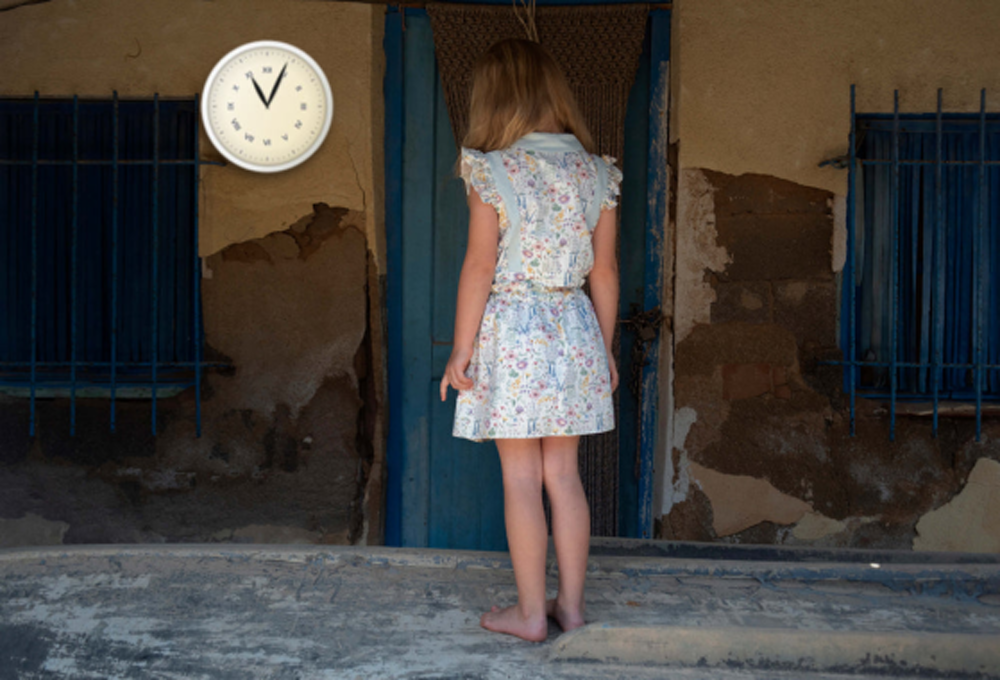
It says 11 h 04 min
